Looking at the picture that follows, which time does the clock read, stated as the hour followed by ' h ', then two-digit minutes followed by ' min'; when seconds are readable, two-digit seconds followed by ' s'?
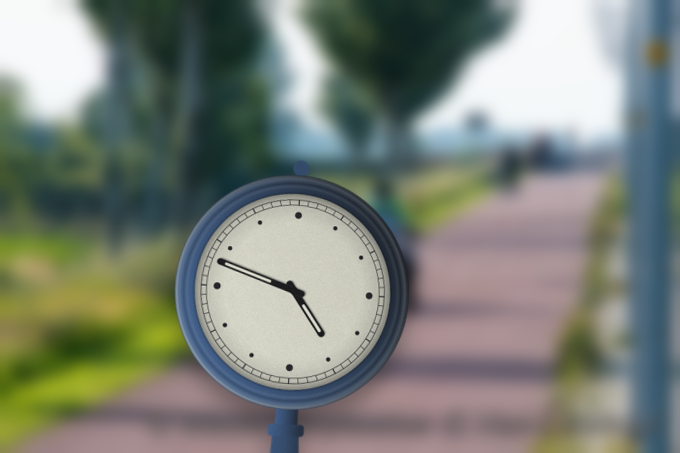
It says 4 h 48 min
